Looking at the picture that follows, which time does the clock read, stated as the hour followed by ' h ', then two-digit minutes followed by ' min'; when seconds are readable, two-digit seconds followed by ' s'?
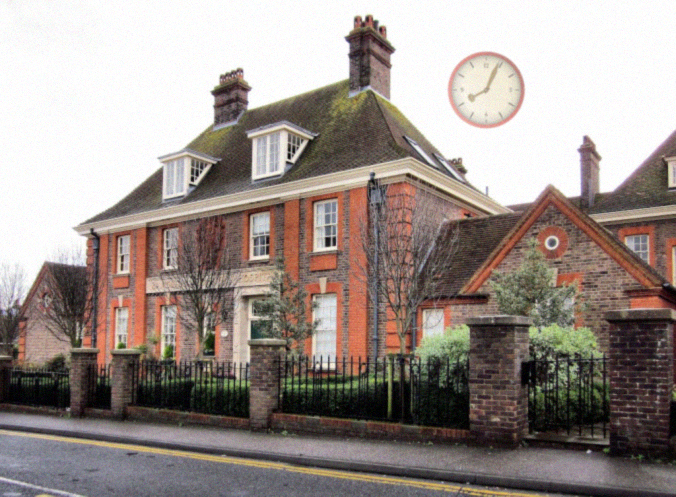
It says 8 h 04 min
